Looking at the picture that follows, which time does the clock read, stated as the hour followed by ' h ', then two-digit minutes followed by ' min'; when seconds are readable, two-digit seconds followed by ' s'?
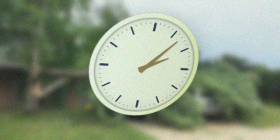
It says 2 h 07 min
